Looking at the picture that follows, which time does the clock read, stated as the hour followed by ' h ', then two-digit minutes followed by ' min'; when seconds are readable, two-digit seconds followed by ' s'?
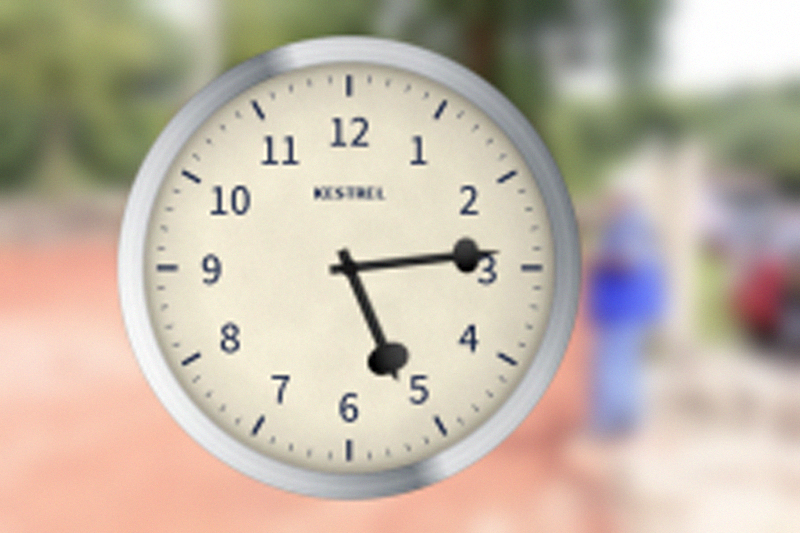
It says 5 h 14 min
